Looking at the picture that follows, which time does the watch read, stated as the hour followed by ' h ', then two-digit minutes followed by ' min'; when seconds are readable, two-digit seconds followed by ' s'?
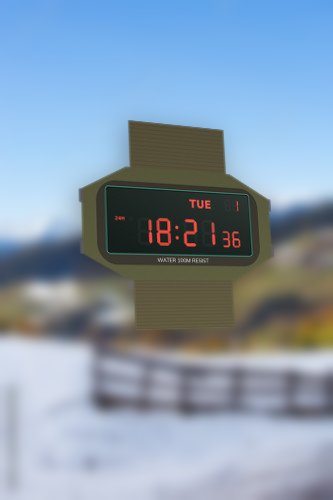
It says 18 h 21 min 36 s
